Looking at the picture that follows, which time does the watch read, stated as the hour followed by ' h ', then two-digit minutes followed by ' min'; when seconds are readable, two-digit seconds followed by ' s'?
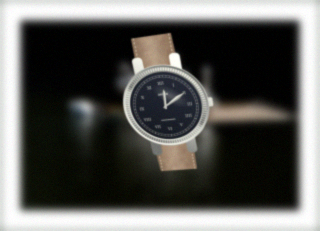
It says 12 h 10 min
